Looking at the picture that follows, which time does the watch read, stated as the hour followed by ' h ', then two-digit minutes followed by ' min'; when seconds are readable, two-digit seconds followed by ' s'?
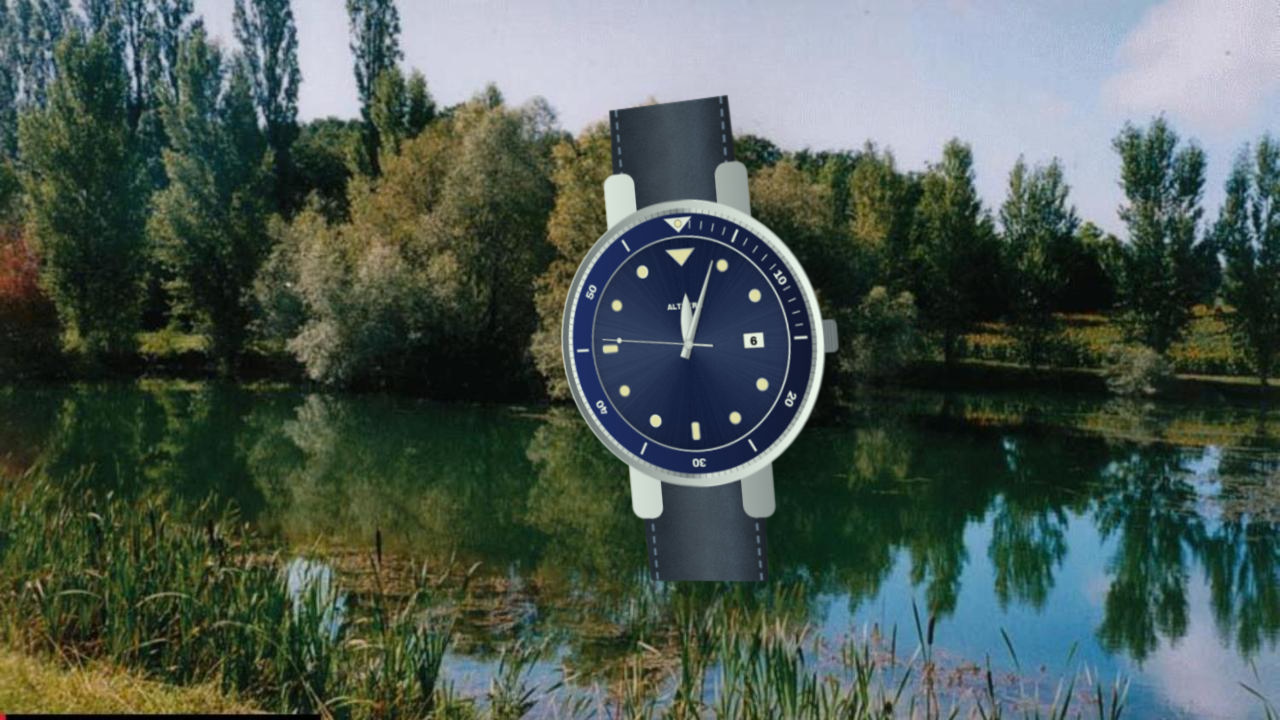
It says 12 h 03 min 46 s
